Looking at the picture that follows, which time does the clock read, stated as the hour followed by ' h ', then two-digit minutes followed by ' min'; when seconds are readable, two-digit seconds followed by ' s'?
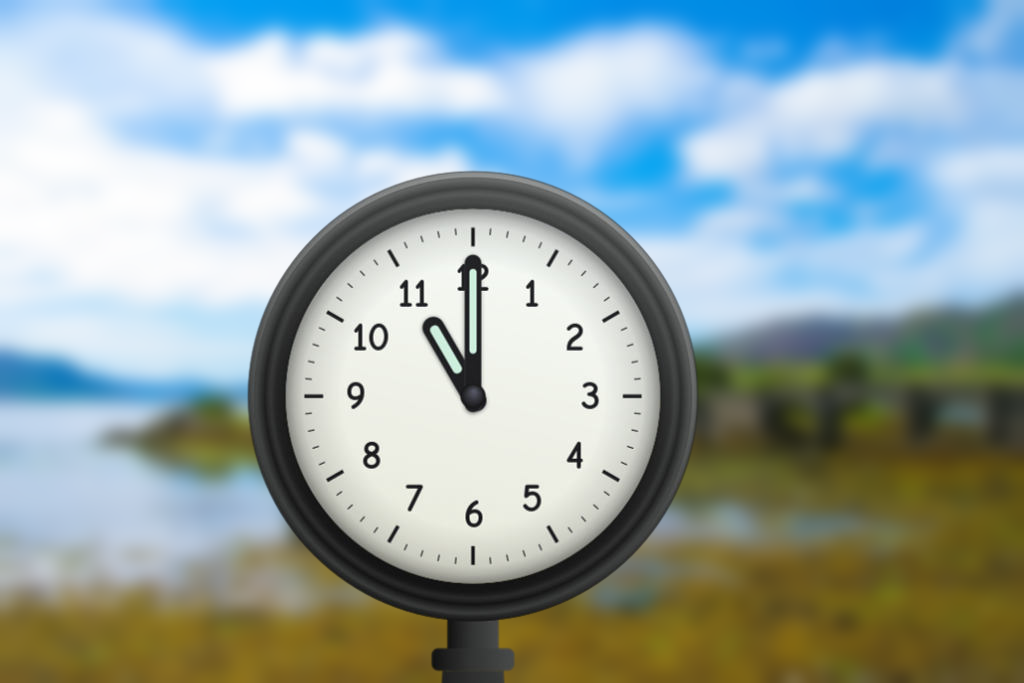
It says 11 h 00 min
